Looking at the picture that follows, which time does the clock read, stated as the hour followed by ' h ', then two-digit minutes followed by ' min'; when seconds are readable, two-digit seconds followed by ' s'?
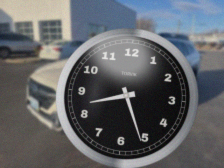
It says 8 h 26 min
